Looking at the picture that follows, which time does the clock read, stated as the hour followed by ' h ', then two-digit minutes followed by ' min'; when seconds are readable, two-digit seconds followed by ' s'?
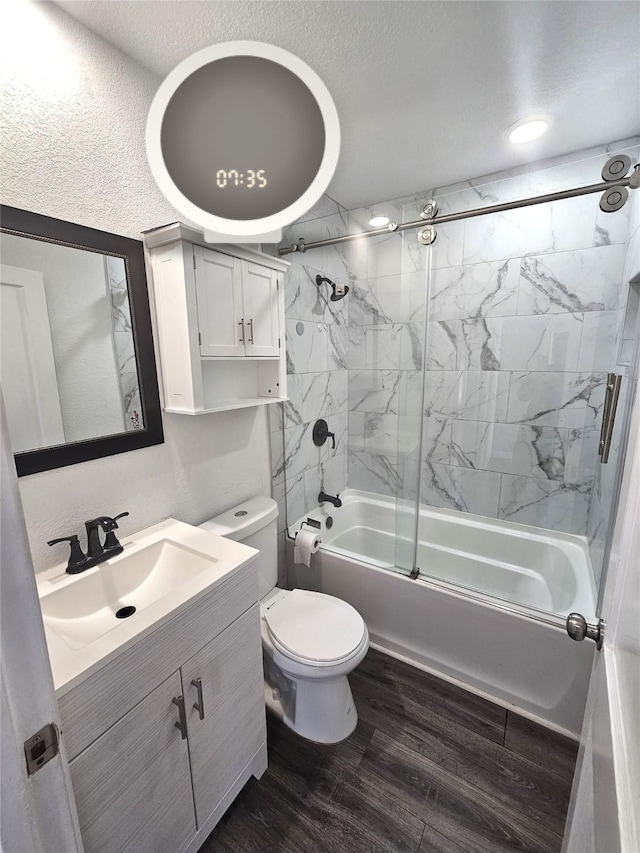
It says 7 h 35 min
